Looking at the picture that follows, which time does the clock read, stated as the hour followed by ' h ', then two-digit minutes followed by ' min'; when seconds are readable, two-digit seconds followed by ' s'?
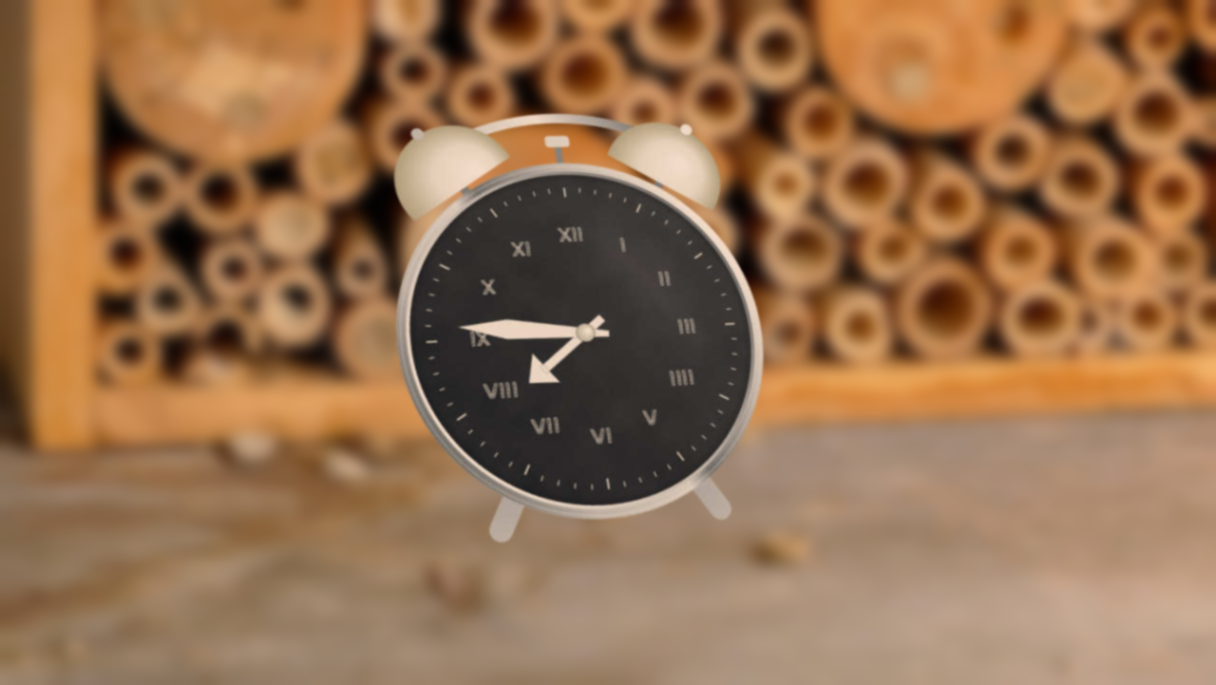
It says 7 h 46 min
